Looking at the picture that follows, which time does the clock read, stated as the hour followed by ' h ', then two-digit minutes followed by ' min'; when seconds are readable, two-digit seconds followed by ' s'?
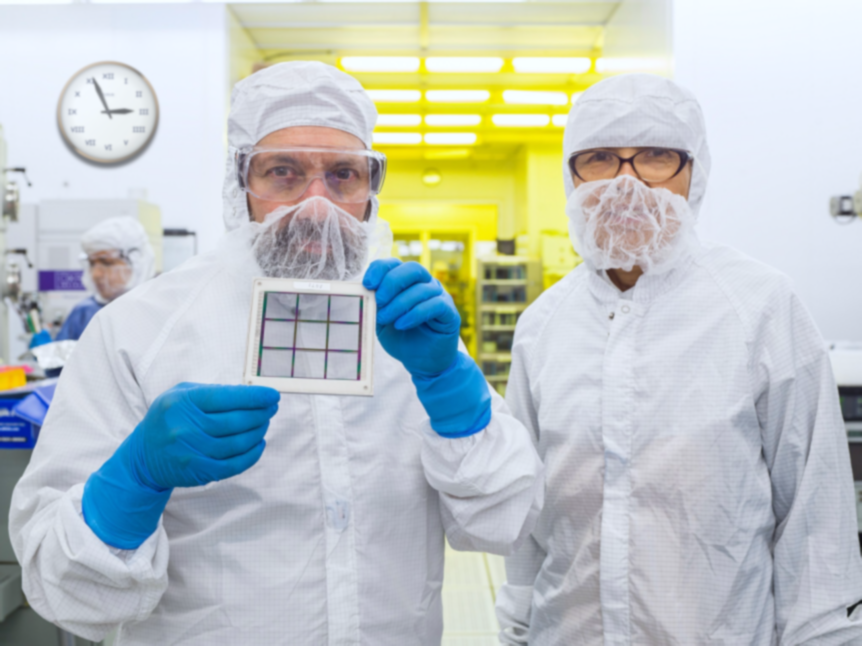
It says 2 h 56 min
